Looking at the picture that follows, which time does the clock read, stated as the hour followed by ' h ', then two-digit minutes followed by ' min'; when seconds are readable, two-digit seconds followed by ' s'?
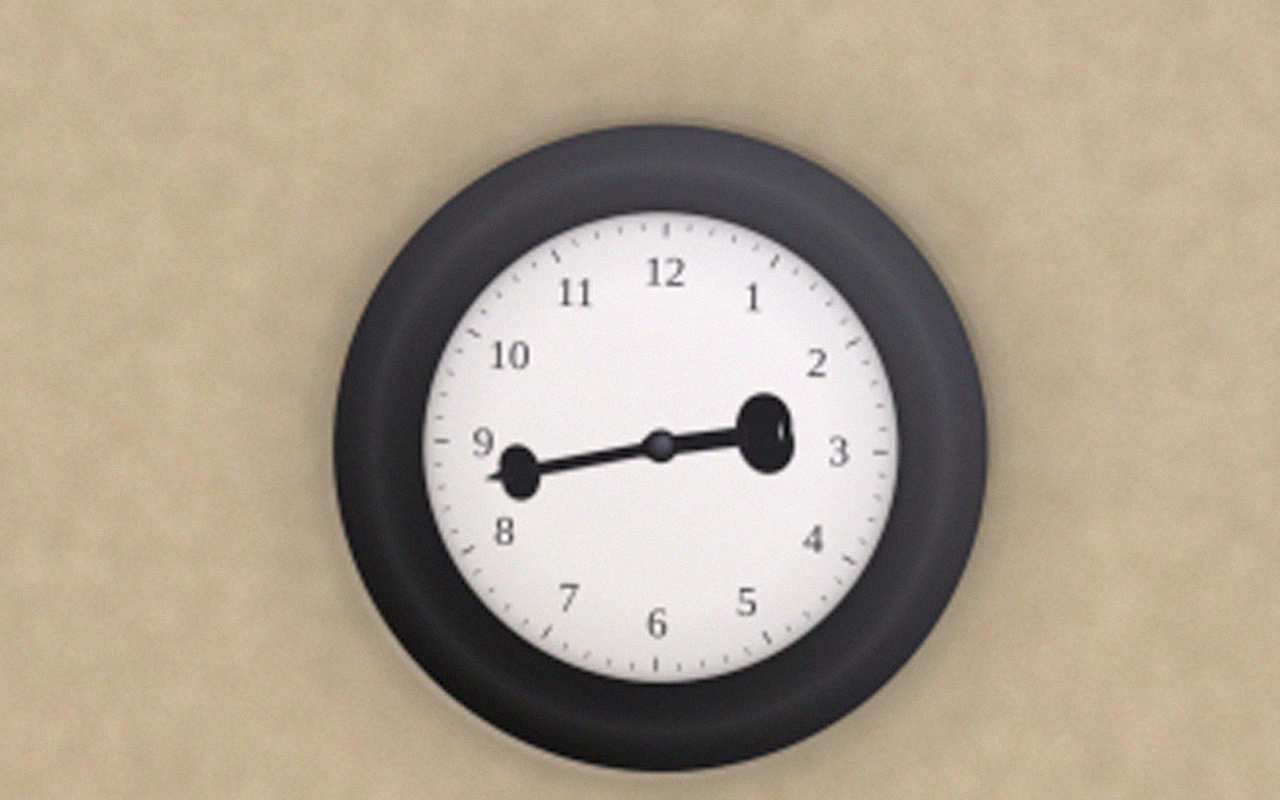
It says 2 h 43 min
